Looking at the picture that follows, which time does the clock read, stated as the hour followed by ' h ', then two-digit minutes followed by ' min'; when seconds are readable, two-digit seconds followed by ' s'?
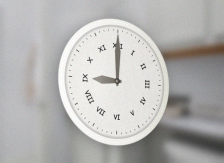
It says 9 h 00 min
